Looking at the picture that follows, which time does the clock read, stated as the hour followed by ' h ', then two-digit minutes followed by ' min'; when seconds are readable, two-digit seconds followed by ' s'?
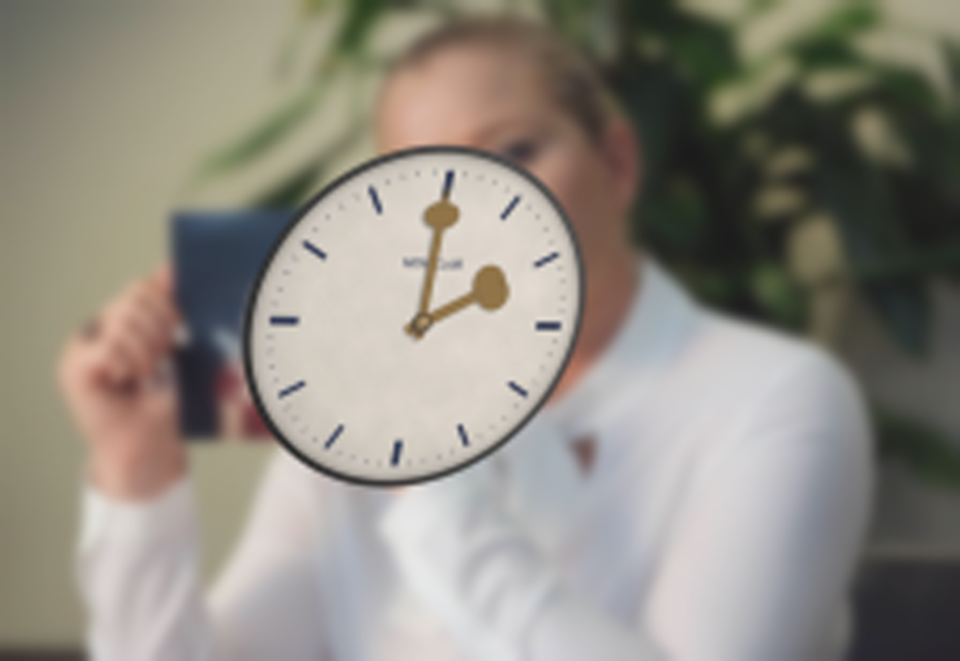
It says 2 h 00 min
